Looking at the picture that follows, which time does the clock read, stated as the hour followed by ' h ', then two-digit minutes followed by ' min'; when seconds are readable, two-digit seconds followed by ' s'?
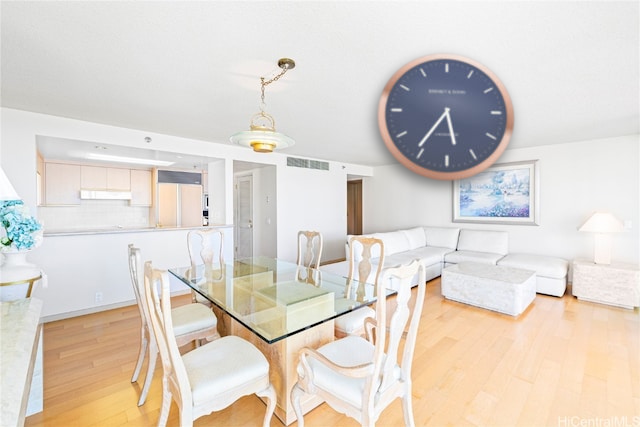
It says 5 h 36 min
